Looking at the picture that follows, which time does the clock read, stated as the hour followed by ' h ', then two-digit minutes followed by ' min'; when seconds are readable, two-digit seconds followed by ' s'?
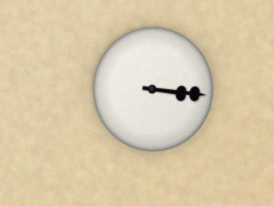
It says 3 h 16 min
